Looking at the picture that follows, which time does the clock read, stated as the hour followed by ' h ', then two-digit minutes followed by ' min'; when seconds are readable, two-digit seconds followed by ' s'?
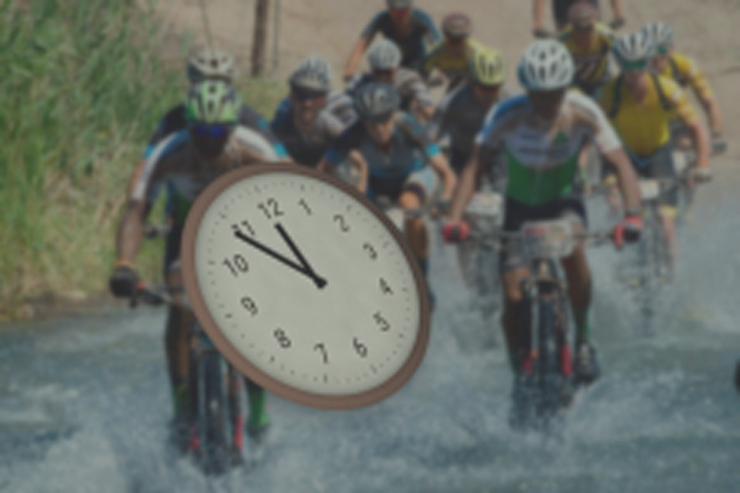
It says 11 h 54 min
